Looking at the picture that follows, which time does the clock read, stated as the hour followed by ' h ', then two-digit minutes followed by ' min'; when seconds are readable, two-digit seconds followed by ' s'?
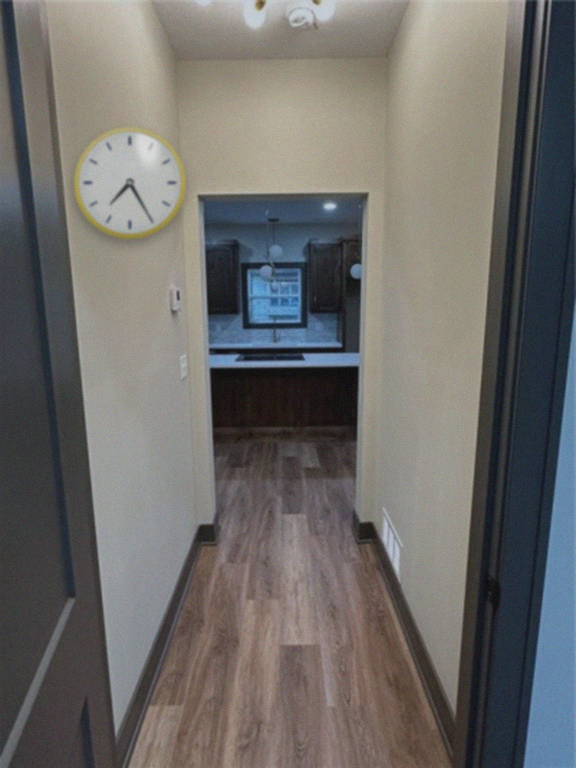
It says 7 h 25 min
